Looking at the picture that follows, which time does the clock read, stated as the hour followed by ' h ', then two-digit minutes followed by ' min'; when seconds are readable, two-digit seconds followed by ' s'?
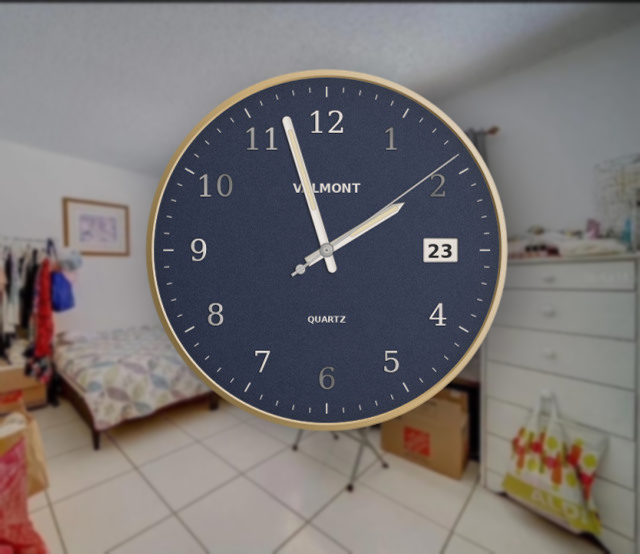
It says 1 h 57 min 09 s
